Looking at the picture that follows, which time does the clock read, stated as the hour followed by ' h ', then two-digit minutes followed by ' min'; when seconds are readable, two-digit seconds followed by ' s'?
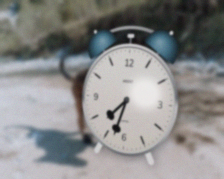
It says 7 h 33 min
